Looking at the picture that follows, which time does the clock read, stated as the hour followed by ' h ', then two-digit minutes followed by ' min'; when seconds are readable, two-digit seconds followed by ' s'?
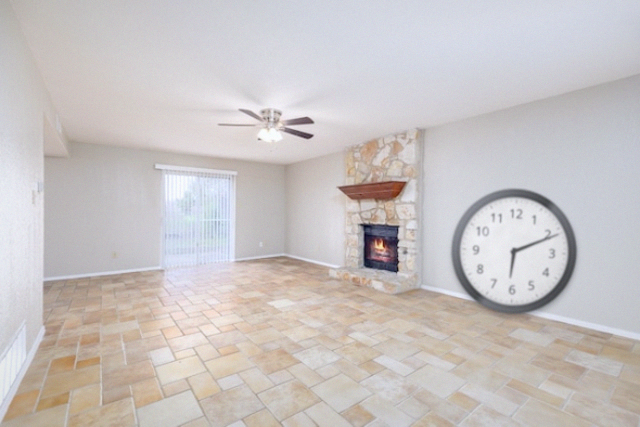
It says 6 h 11 min
